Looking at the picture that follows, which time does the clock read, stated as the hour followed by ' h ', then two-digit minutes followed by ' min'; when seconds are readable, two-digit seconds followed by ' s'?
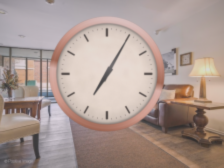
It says 7 h 05 min
